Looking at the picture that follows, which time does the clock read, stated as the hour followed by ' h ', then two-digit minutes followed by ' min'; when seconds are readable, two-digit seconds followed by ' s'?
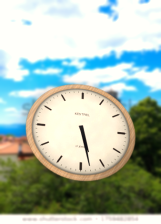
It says 5 h 28 min
